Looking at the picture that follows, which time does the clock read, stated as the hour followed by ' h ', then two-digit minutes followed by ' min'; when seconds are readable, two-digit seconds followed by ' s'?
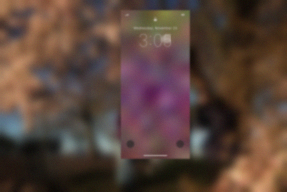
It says 3 h 05 min
